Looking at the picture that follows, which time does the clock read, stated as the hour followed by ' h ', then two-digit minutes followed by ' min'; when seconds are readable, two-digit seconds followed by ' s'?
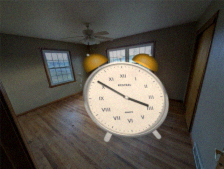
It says 3 h 51 min
